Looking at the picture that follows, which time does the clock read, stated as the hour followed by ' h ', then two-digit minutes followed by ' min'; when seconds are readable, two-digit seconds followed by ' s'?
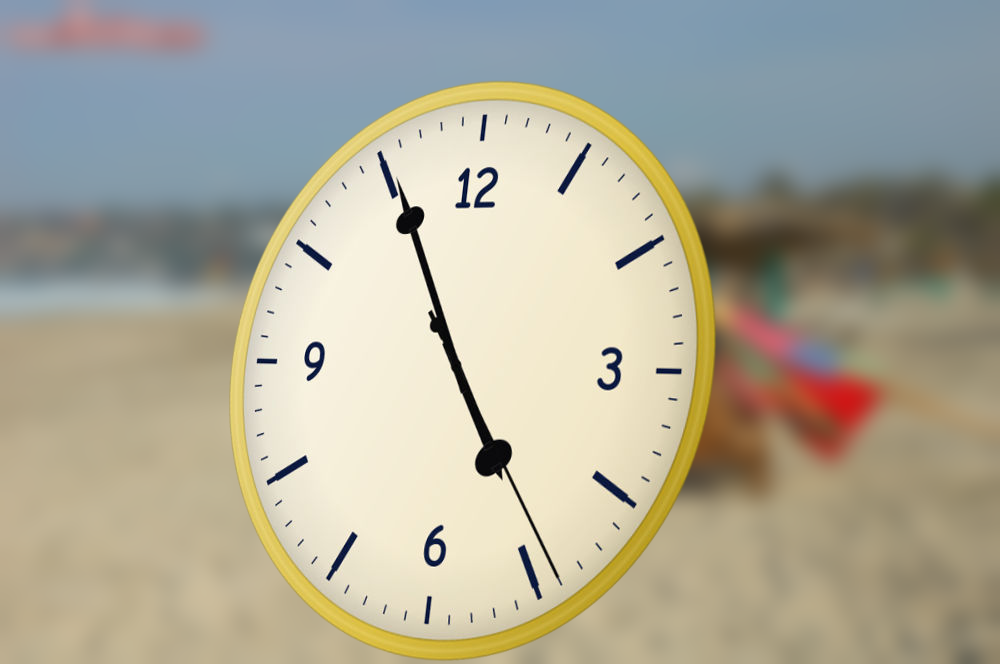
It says 4 h 55 min 24 s
